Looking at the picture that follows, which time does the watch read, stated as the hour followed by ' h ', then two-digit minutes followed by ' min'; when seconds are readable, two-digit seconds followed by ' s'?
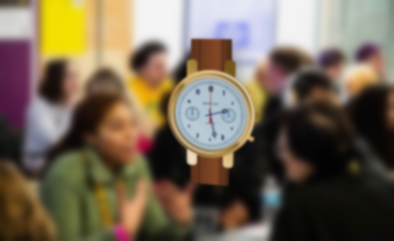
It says 2 h 28 min
